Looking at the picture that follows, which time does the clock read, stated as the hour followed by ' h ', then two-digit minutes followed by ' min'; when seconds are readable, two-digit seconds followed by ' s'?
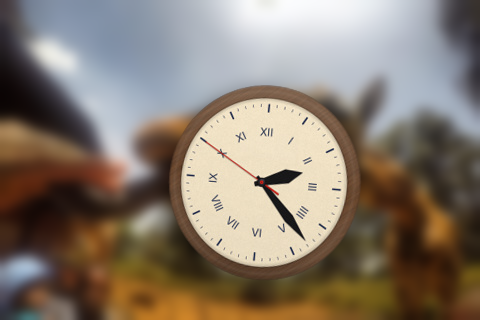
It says 2 h 22 min 50 s
